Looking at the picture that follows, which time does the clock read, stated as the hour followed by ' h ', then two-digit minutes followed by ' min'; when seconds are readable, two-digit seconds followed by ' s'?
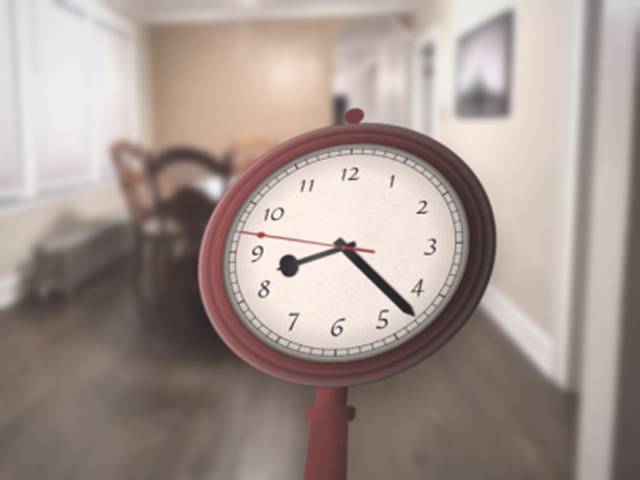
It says 8 h 22 min 47 s
